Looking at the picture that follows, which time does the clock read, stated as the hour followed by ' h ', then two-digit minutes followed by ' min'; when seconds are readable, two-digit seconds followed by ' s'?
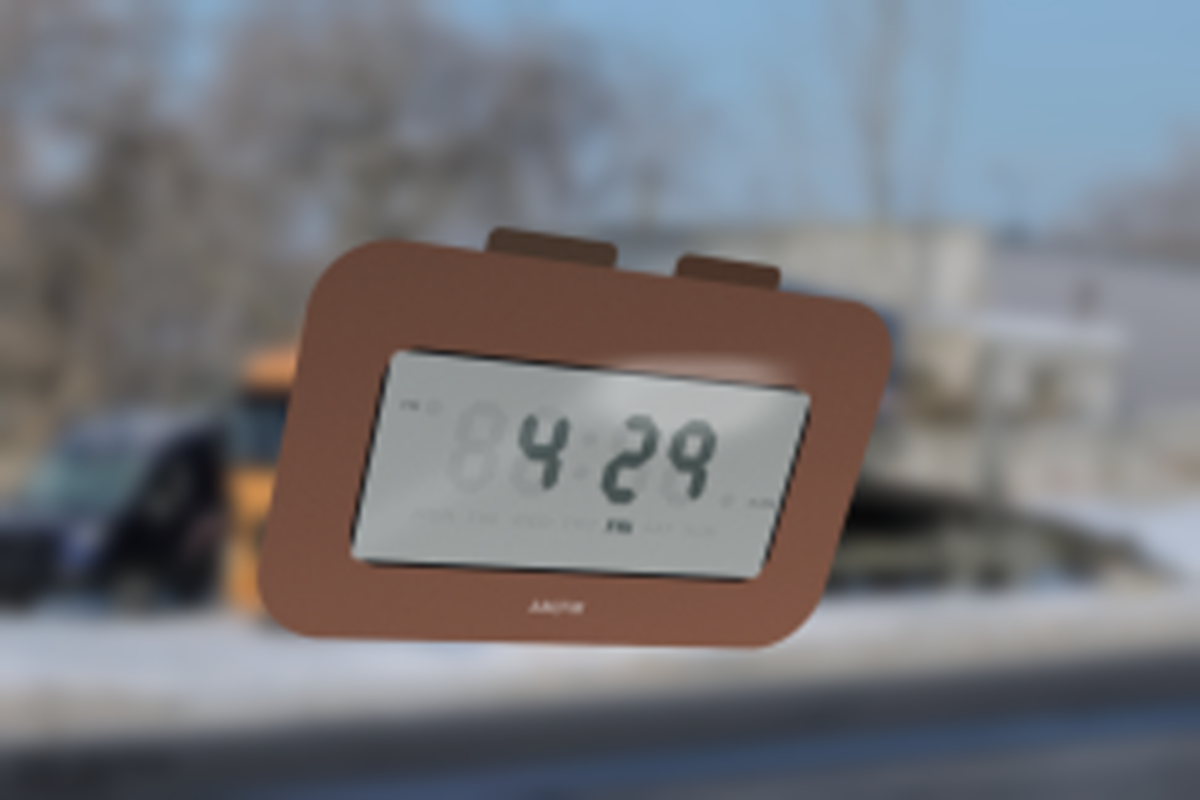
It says 4 h 29 min
